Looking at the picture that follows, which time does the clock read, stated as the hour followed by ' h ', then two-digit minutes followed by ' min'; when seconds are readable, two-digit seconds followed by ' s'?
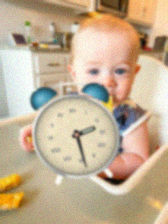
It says 2 h 29 min
